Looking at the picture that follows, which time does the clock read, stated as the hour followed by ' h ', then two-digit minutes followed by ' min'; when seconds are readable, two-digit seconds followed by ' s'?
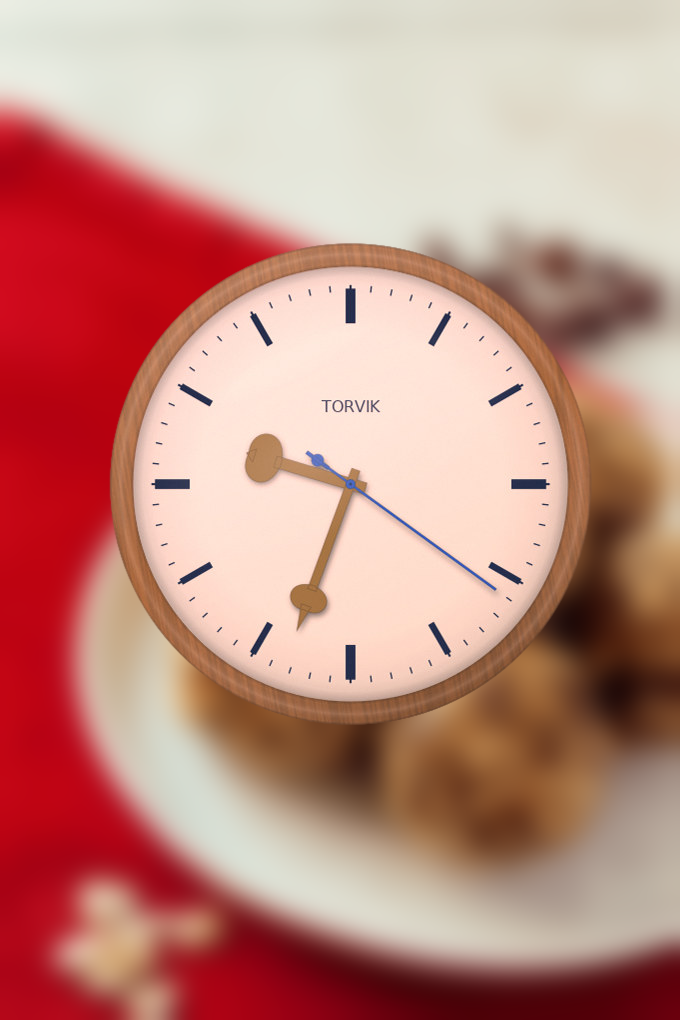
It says 9 h 33 min 21 s
